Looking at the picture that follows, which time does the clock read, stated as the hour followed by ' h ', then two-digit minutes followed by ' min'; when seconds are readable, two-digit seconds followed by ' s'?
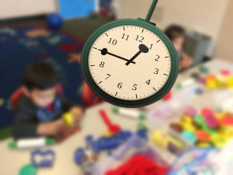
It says 12 h 45 min
